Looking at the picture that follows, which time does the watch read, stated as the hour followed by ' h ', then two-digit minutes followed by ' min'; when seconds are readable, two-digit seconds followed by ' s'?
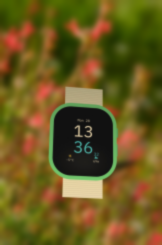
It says 13 h 36 min
